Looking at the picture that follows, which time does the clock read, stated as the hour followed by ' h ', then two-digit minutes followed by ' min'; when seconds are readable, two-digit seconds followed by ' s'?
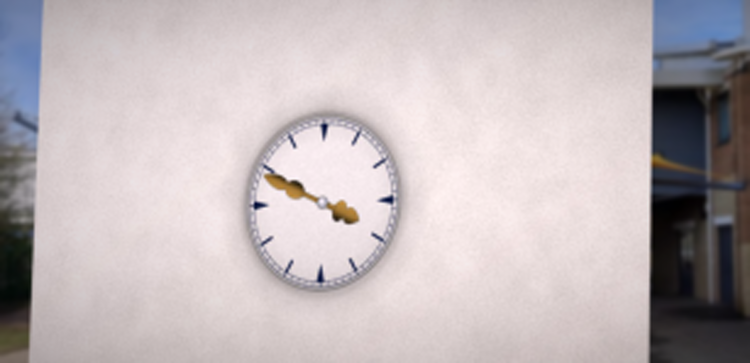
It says 3 h 49 min
